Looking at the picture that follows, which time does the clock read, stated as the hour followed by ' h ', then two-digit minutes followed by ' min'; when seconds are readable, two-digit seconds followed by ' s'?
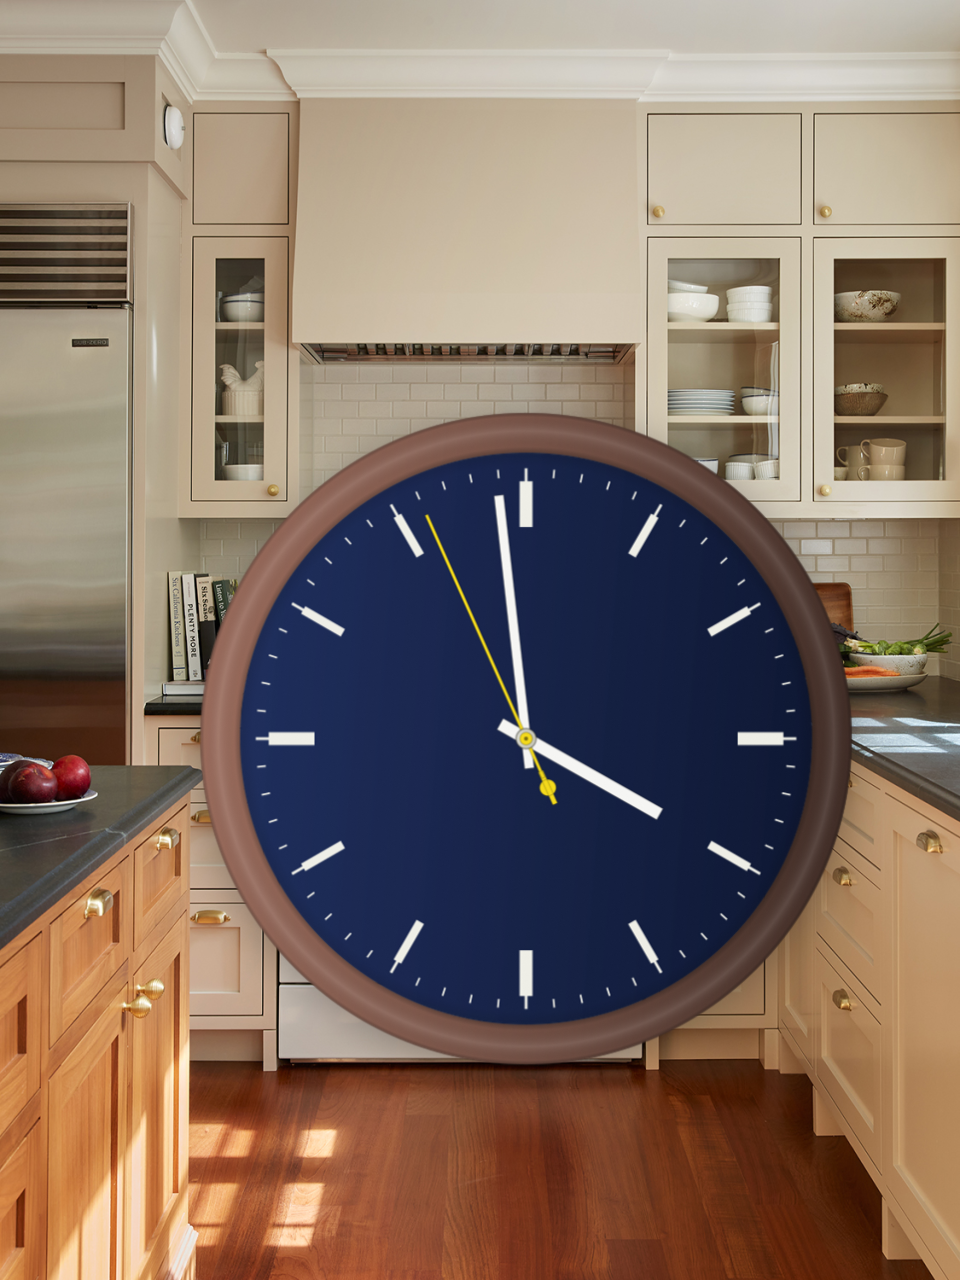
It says 3 h 58 min 56 s
